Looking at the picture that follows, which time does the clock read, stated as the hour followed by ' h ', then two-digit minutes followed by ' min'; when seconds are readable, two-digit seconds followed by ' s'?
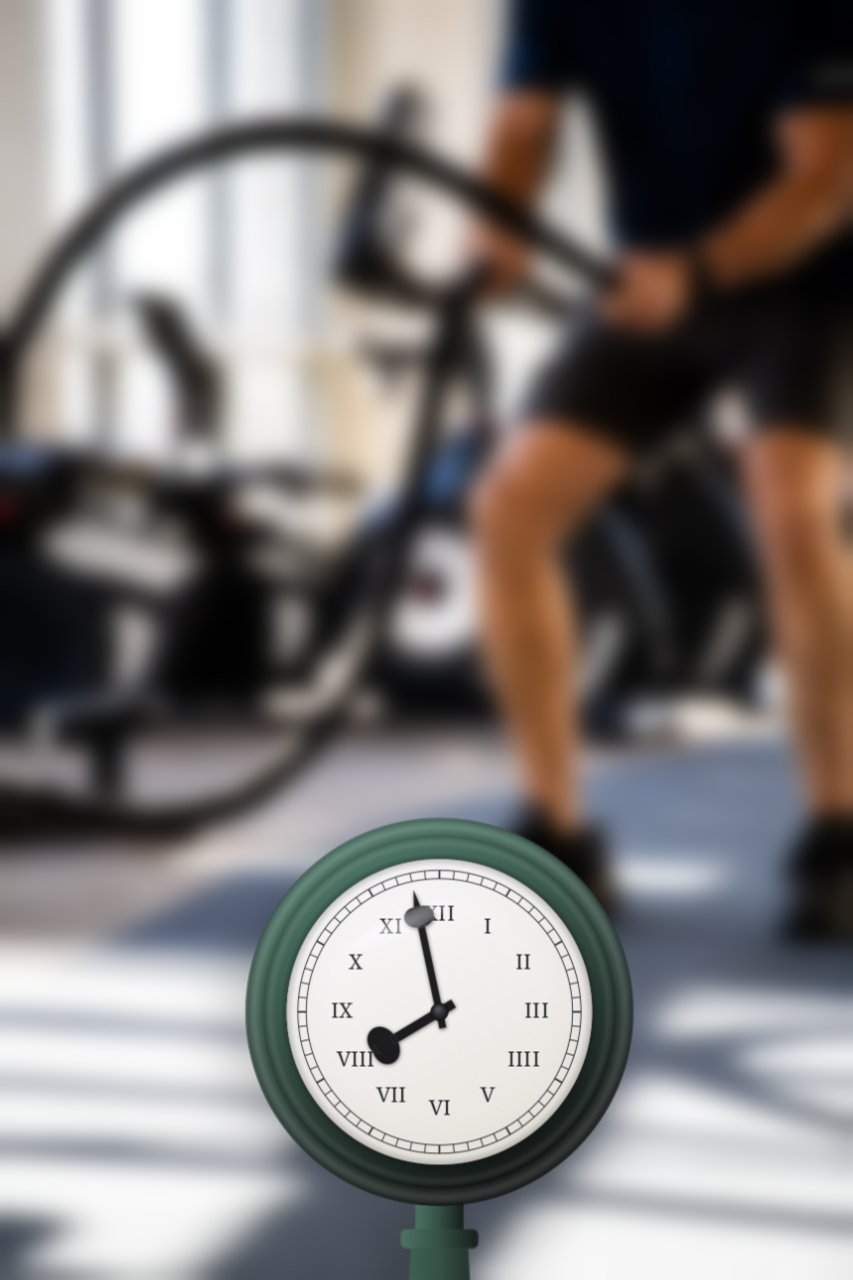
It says 7 h 58 min
